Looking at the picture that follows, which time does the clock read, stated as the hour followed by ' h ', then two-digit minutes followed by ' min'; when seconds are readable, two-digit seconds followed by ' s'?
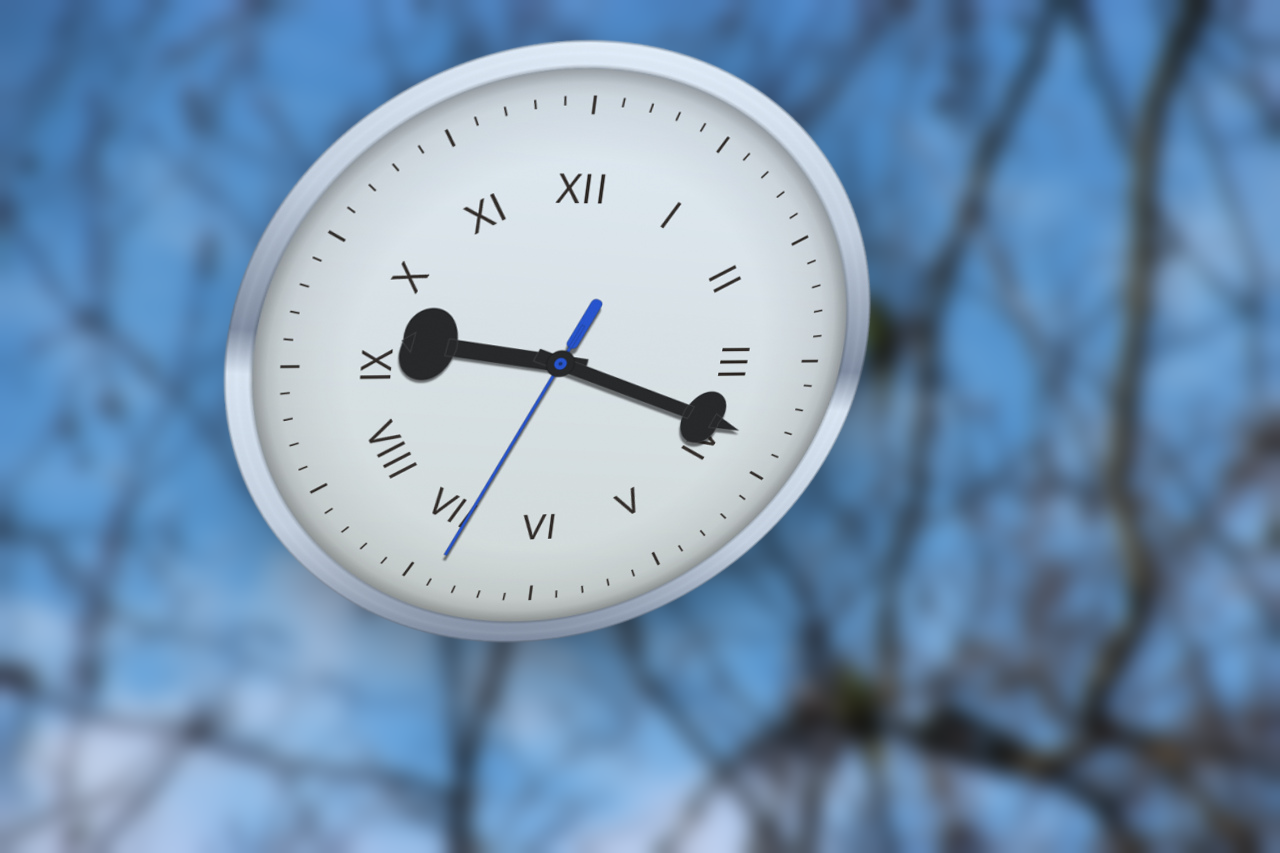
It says 9 h 18 min 34 s
